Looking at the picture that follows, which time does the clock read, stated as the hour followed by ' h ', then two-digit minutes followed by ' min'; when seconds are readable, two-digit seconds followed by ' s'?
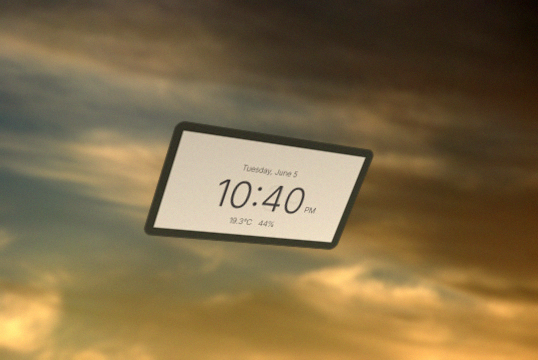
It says 10 h 40 min
